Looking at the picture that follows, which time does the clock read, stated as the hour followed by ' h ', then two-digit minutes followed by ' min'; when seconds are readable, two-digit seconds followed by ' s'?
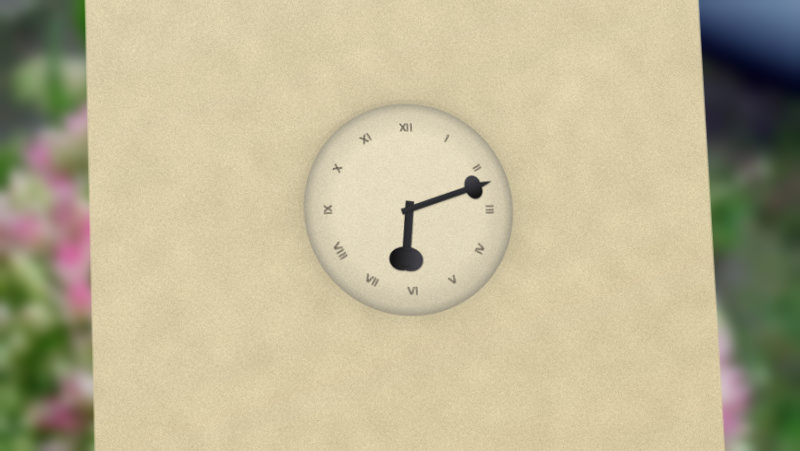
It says 6 h 12 min
